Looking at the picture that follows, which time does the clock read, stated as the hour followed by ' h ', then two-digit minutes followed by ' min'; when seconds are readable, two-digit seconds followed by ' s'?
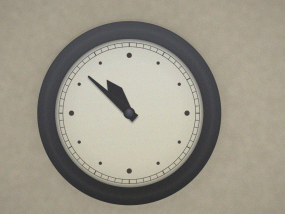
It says 10 h 52 min
